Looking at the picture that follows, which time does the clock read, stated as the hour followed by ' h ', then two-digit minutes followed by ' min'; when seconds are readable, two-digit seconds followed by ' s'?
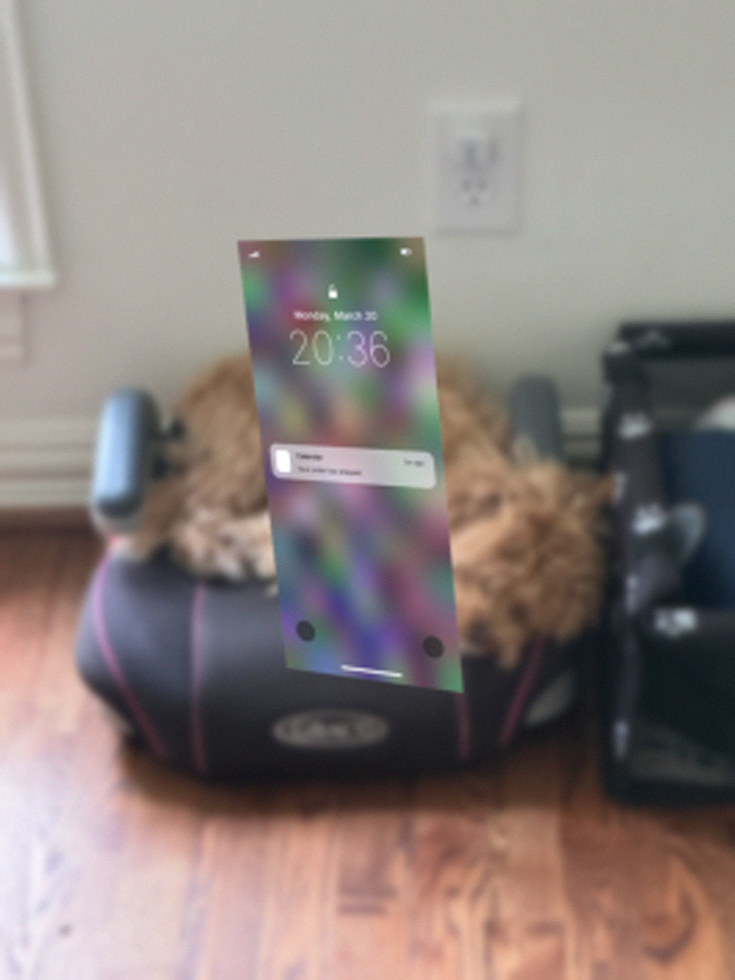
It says 20 h 36 min
